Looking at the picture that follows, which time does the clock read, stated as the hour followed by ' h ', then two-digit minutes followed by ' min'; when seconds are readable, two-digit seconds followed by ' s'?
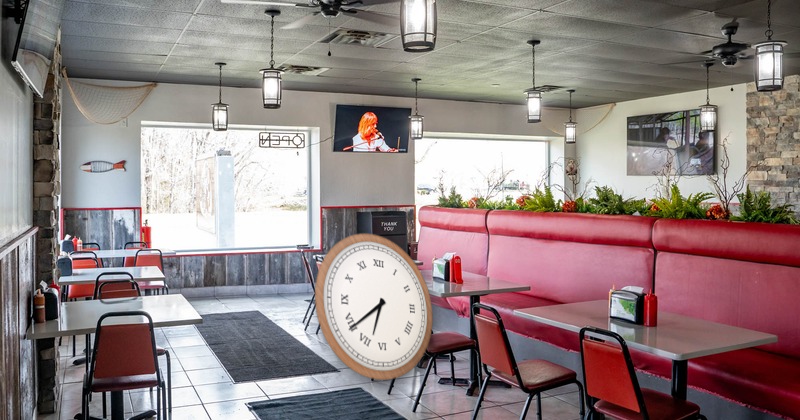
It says 6 h 39 min
